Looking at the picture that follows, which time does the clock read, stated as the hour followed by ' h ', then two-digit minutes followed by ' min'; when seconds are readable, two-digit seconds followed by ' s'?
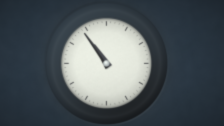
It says 10 h 54 min
